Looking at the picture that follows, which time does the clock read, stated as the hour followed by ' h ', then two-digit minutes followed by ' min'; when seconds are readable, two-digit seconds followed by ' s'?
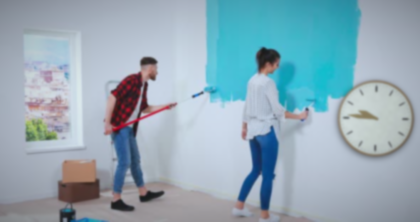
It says 9 h 46 min
